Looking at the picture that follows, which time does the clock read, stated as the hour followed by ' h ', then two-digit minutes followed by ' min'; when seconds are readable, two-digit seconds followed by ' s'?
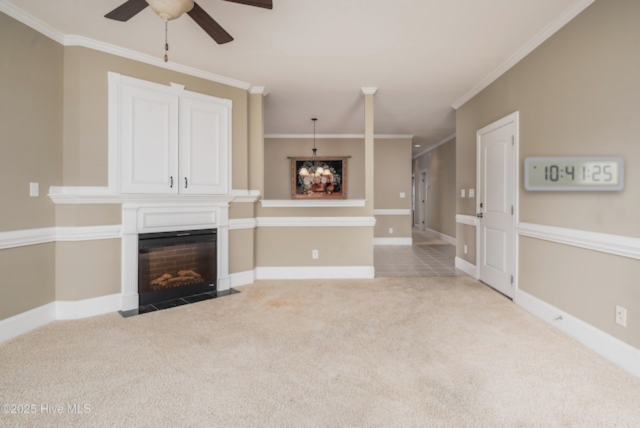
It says 10 h 41 min 25 s
